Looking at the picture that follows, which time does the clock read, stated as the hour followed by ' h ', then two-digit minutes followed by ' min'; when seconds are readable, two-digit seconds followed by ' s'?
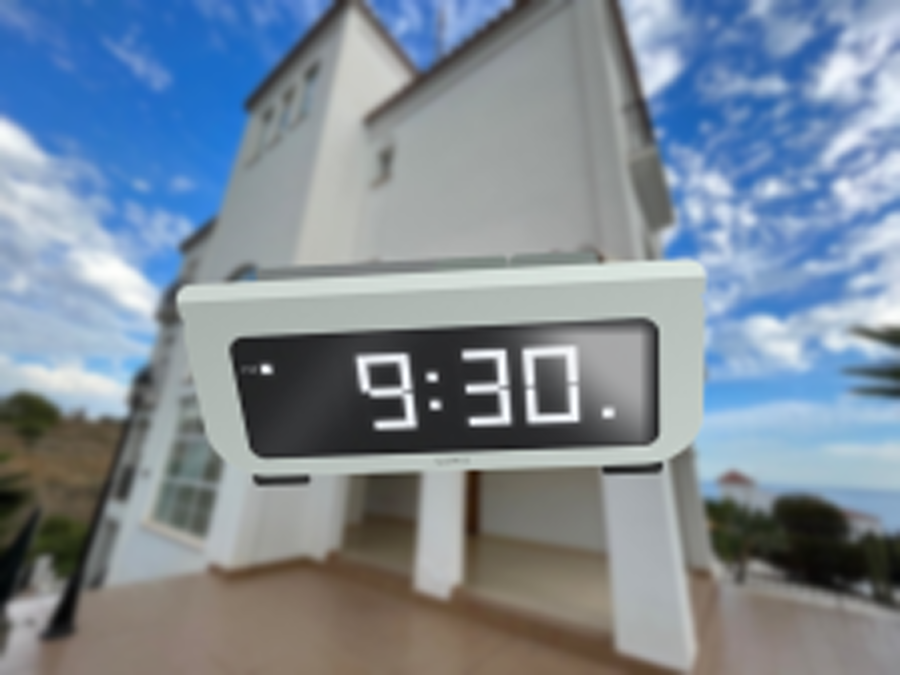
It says 9 h 30 min
